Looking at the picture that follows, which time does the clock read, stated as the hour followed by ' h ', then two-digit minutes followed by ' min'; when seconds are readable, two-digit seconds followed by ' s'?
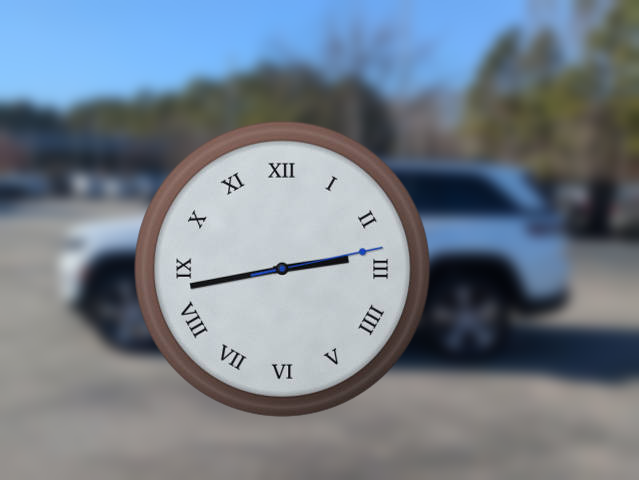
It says 2 h 43 min 13 s
